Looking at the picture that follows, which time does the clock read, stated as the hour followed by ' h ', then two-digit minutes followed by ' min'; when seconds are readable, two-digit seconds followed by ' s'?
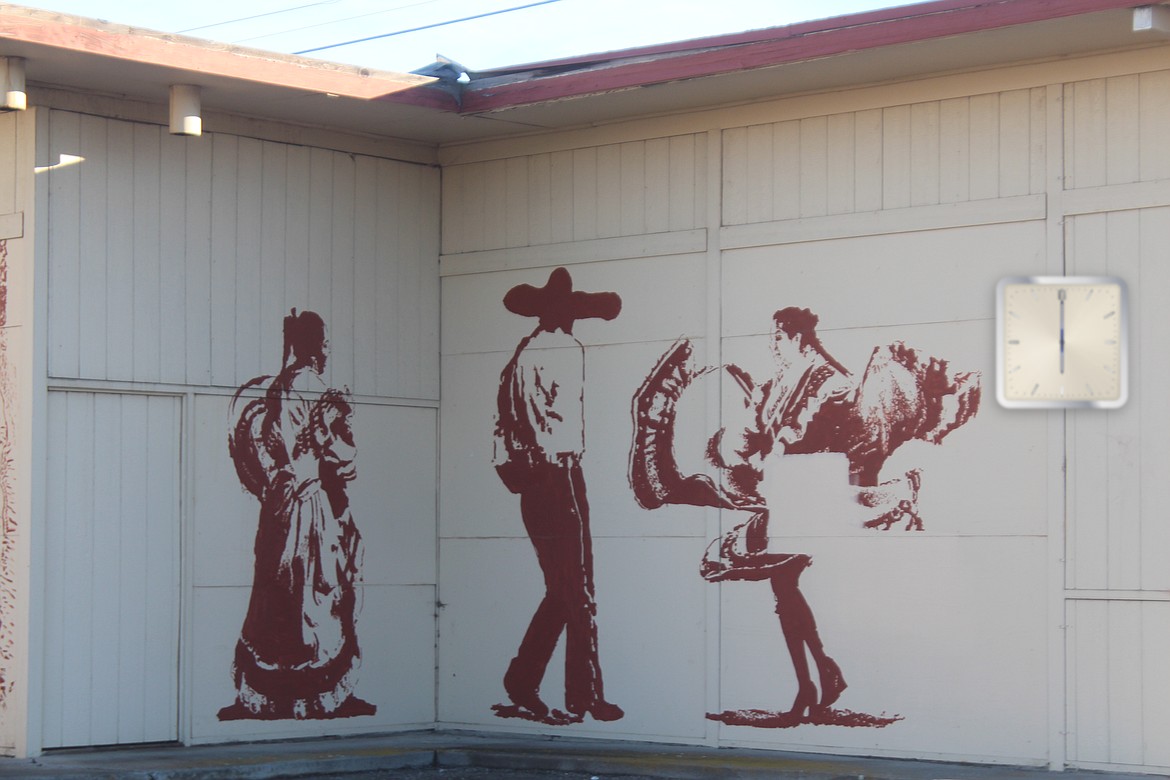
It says 6 h 00 min
